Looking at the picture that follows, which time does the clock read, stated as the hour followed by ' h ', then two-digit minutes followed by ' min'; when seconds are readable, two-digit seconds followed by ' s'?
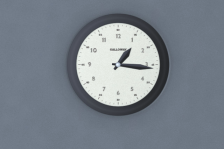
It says 1 h 16 min
